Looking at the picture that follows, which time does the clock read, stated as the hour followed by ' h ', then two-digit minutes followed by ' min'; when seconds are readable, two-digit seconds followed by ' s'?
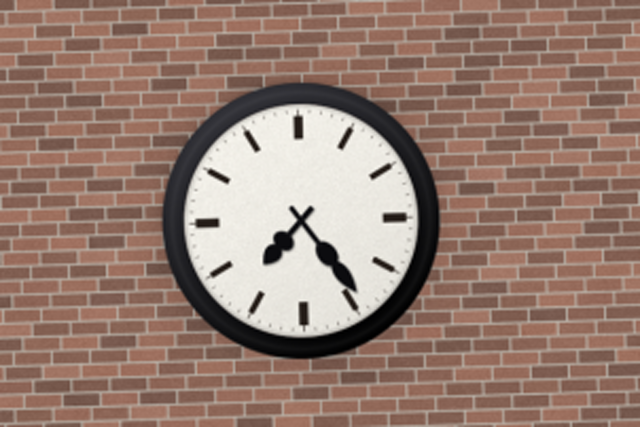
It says 7 h 24 min
